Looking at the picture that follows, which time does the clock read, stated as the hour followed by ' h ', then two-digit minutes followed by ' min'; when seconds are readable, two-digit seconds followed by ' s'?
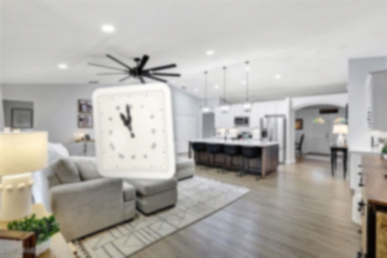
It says 10 h 59 min
